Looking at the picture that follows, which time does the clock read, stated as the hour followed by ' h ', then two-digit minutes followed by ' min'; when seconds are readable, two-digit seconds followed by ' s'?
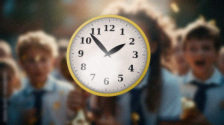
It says 1 h 53 min
